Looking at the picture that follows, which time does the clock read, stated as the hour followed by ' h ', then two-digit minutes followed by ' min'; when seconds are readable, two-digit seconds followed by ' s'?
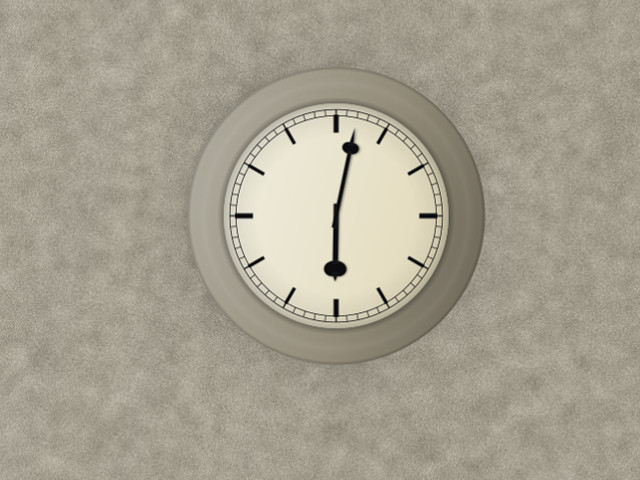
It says 6 h 02 min
